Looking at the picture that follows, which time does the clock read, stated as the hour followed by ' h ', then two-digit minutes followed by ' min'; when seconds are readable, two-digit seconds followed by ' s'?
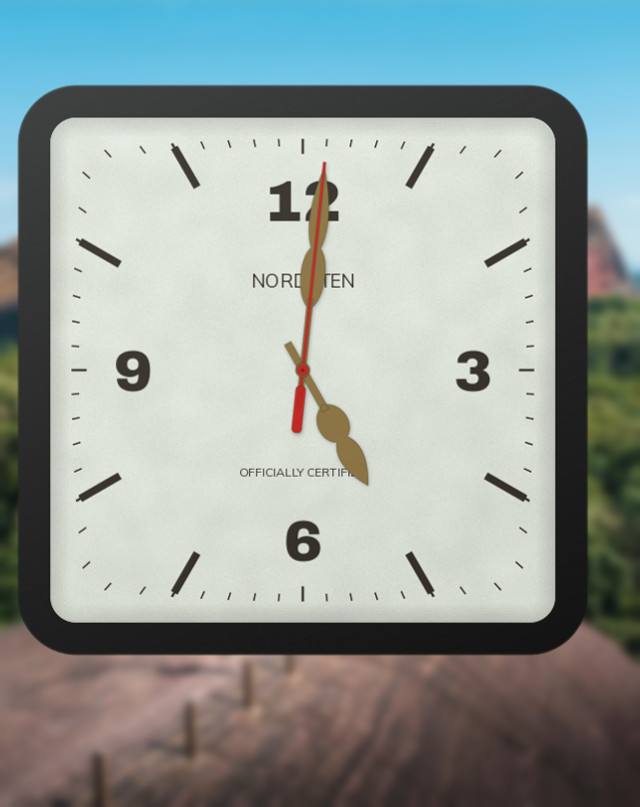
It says 5 h 01 min 01 s
